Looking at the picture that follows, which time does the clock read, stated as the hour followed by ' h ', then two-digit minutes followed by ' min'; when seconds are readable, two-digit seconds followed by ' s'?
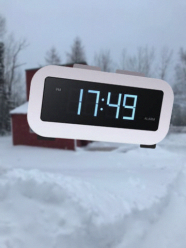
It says 17 h 49 min
